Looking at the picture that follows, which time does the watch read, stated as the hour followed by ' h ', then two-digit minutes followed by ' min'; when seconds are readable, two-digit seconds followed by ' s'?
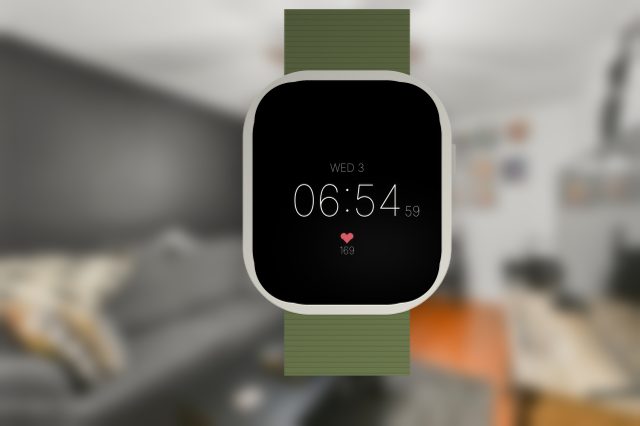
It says 6 h 54 min 59 s
